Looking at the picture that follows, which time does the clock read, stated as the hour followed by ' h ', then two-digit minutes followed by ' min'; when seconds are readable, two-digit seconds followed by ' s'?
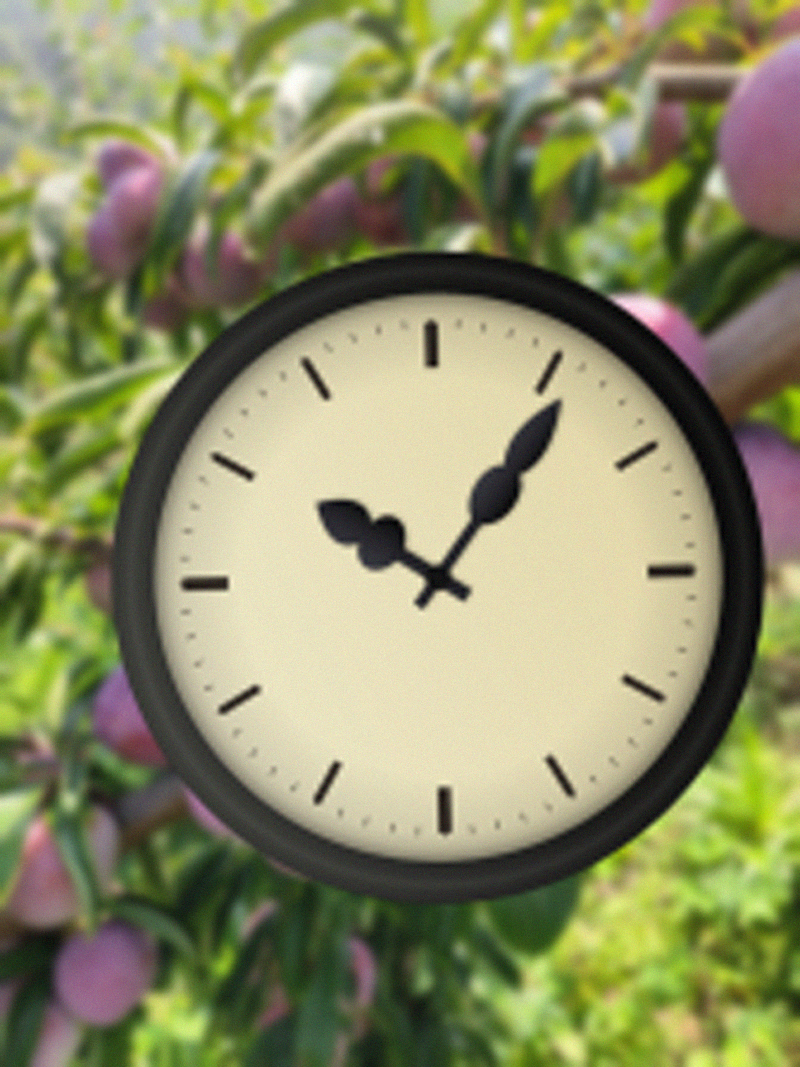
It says 10 h 06 min
